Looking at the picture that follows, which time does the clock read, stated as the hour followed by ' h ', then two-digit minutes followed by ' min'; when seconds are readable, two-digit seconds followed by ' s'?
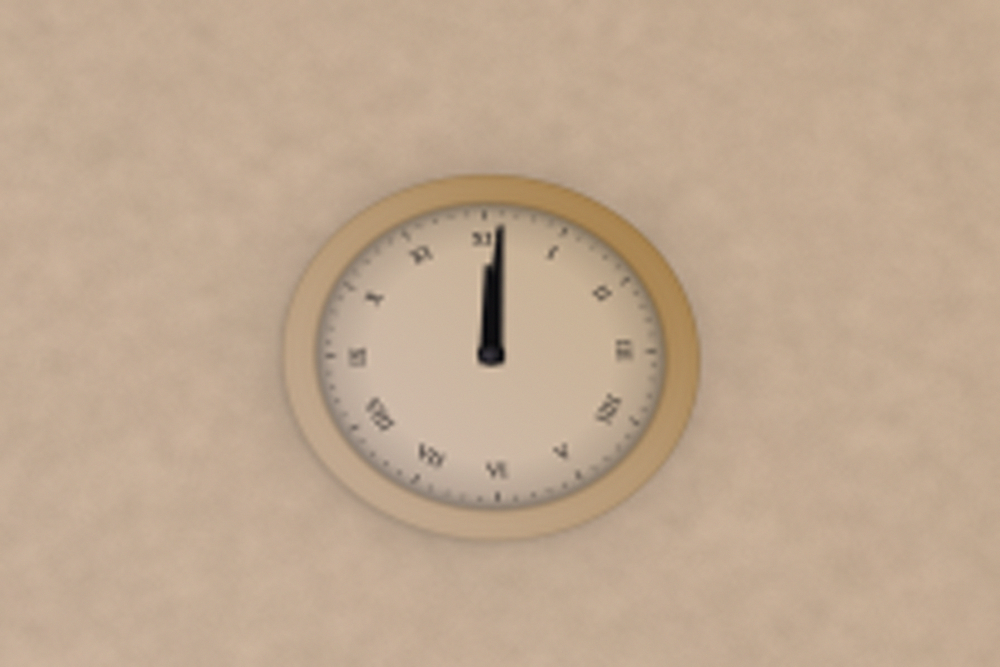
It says 12 h 01 min
